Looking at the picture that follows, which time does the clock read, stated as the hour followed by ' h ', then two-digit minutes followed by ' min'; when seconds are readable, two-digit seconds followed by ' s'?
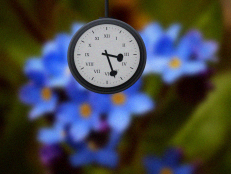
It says 3 h 27 min
